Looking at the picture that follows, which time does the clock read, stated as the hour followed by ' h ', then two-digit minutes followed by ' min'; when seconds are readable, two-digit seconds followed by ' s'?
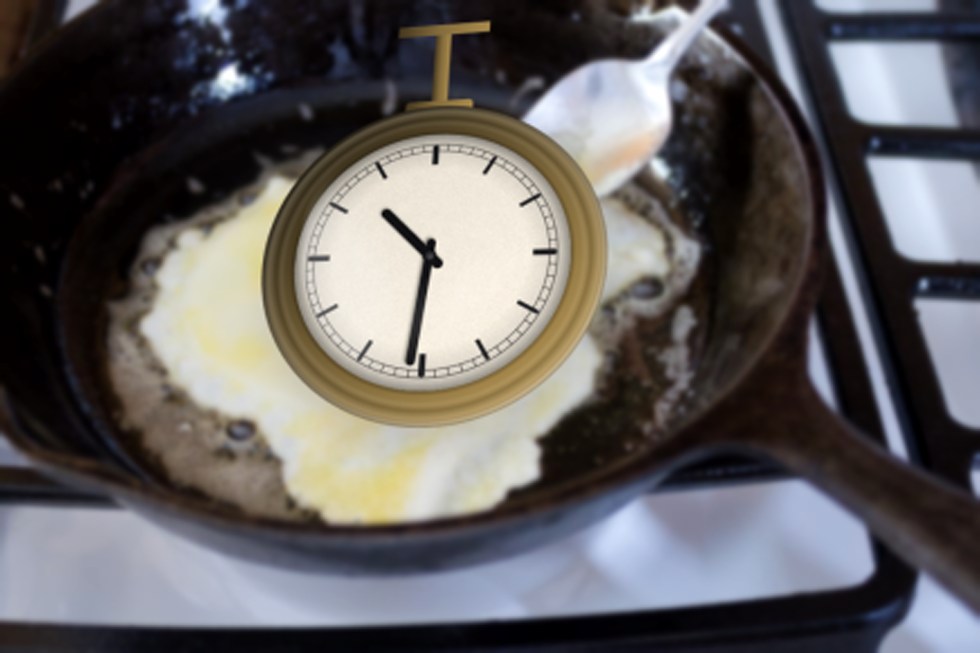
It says 10 h 31 min
